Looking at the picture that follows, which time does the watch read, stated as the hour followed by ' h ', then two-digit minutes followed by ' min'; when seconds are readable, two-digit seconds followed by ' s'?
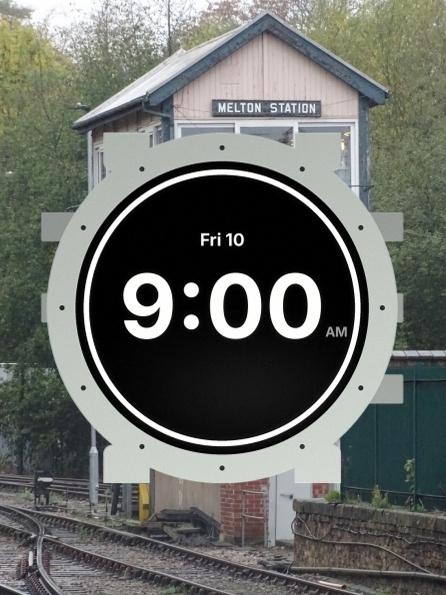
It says 9 h 00 min
